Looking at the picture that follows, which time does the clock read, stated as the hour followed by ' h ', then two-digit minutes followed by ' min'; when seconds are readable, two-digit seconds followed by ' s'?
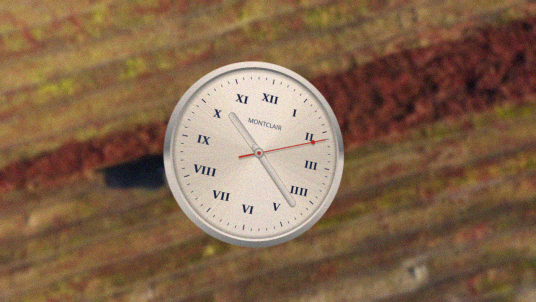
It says 10 h 22 min 11 s
